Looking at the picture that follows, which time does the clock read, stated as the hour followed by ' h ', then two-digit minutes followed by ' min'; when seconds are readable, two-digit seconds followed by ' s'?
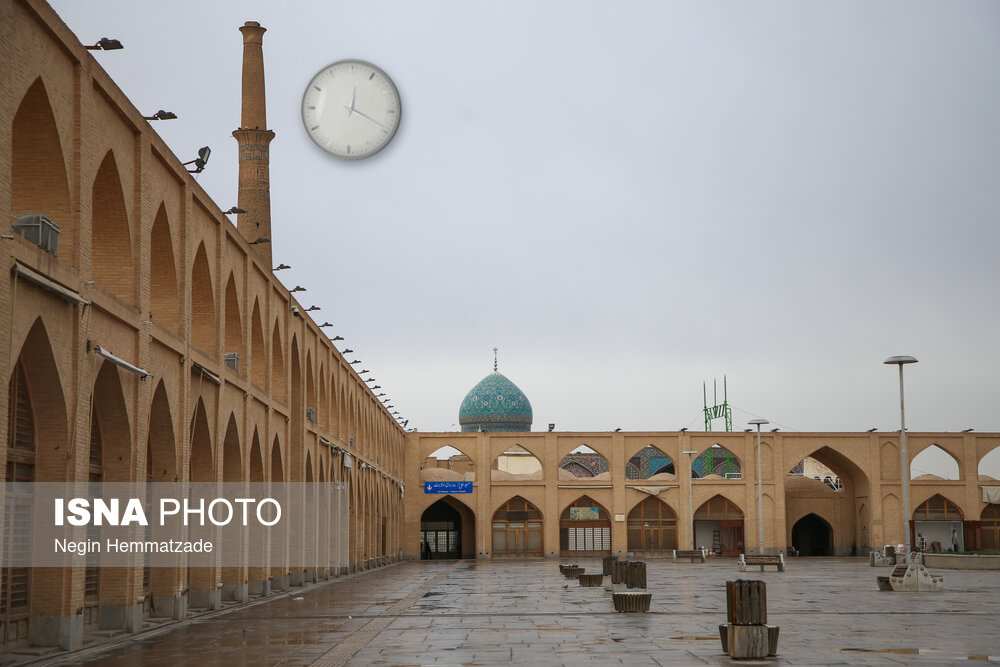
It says 12 h 19 min
